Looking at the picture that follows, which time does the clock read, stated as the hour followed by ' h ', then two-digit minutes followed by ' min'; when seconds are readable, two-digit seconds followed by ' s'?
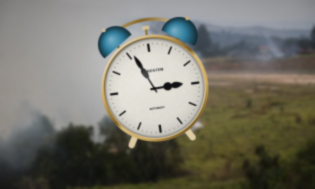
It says 2 h 56 min
